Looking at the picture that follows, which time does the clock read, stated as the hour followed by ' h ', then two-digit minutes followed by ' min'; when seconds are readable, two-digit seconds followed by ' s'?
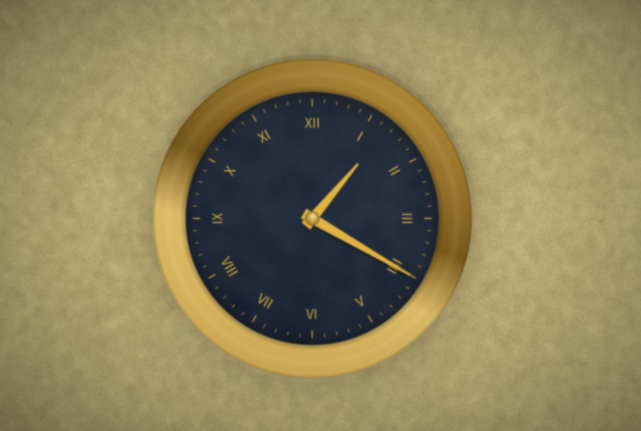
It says 1 h 20 min
